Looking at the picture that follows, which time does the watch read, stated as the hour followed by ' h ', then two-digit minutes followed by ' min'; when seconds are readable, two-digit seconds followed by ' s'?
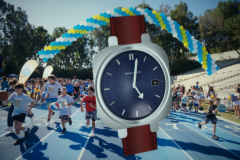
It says 5 h 02 min
